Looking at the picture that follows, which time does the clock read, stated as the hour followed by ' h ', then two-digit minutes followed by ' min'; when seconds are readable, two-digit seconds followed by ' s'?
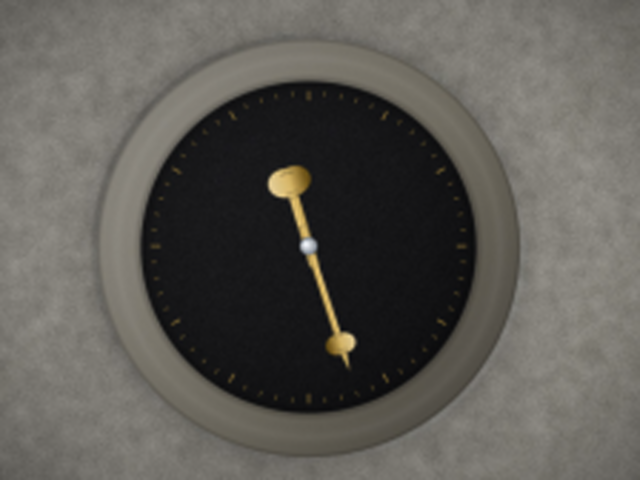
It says 11 h 27 min
